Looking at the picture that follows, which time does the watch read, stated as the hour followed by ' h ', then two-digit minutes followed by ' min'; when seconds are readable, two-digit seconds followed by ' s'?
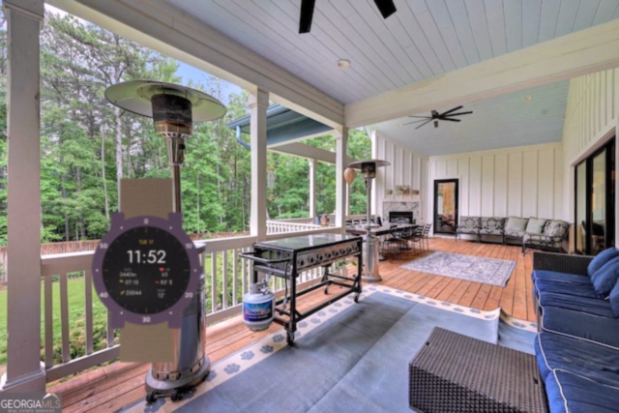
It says 11 h 52 min
